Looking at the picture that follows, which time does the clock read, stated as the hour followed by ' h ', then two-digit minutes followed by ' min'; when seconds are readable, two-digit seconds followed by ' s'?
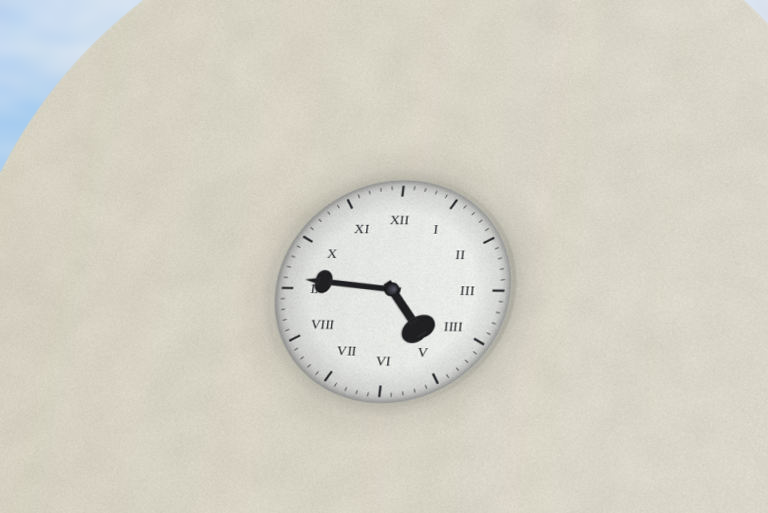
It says 4 h 46 min
